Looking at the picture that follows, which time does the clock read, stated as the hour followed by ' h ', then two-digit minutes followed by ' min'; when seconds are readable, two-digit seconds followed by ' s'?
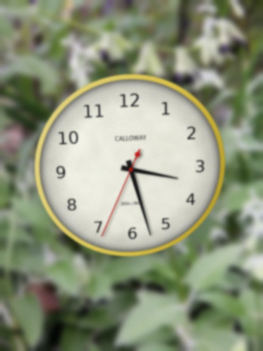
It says 3 h 27 min 34 s
